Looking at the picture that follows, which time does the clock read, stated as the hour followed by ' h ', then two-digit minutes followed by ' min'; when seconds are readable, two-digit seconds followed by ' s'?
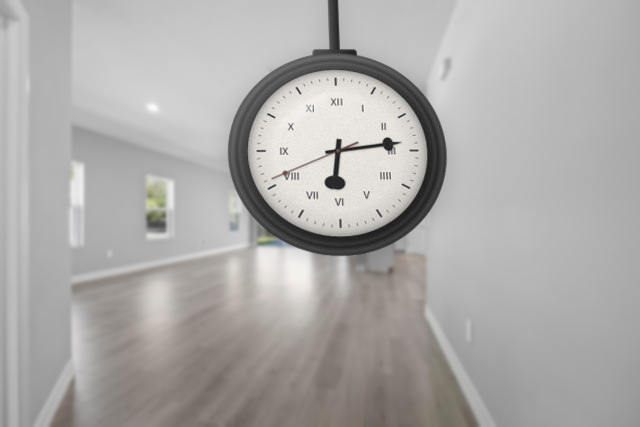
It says 6 h 13 min 41 s
